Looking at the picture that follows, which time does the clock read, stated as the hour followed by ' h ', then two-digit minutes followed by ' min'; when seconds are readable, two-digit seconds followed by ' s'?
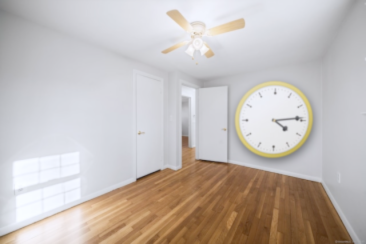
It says 4 h 14 min
